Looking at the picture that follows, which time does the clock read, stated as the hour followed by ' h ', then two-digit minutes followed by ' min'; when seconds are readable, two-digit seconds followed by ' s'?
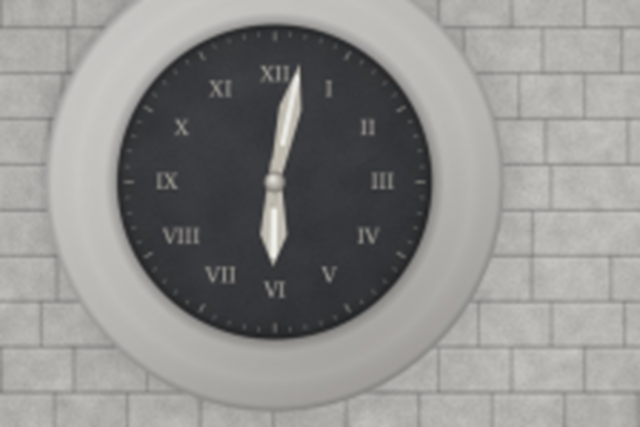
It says 6 h 02 min
